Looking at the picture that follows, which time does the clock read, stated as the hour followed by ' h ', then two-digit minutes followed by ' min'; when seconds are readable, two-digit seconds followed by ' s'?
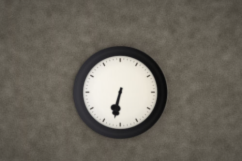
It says 6 h 32 min
